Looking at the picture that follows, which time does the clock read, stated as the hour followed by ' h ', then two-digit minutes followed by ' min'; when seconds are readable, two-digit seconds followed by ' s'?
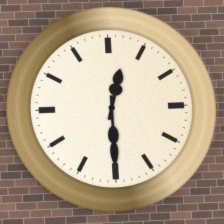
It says 12 h 30 min
